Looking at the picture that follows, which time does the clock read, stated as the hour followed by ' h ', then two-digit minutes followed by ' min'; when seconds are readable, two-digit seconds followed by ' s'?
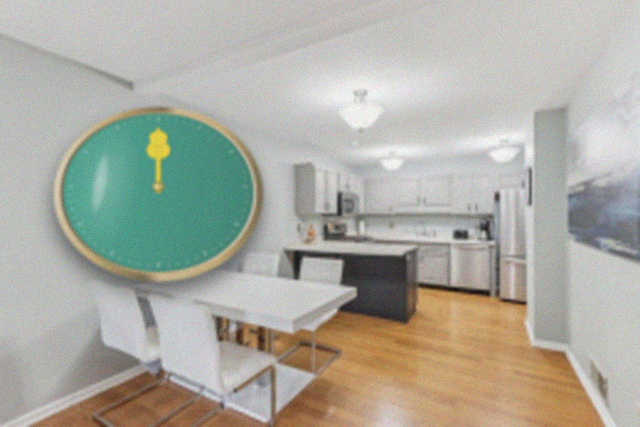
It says 12 h 00 min
